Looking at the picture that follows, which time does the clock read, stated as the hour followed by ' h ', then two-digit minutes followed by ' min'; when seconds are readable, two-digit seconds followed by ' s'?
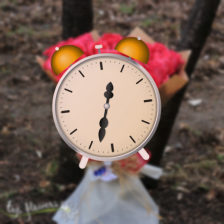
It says 12 h 33 min
